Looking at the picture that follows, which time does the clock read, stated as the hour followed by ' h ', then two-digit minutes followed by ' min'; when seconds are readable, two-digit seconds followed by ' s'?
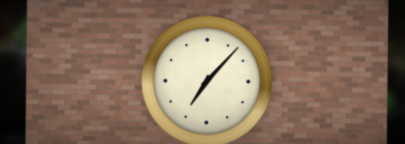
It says 7 h 07 min
